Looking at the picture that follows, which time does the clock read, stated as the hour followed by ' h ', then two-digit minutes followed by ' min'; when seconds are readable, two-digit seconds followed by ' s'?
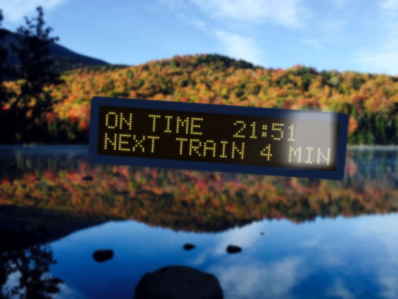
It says 21 h 51 min
